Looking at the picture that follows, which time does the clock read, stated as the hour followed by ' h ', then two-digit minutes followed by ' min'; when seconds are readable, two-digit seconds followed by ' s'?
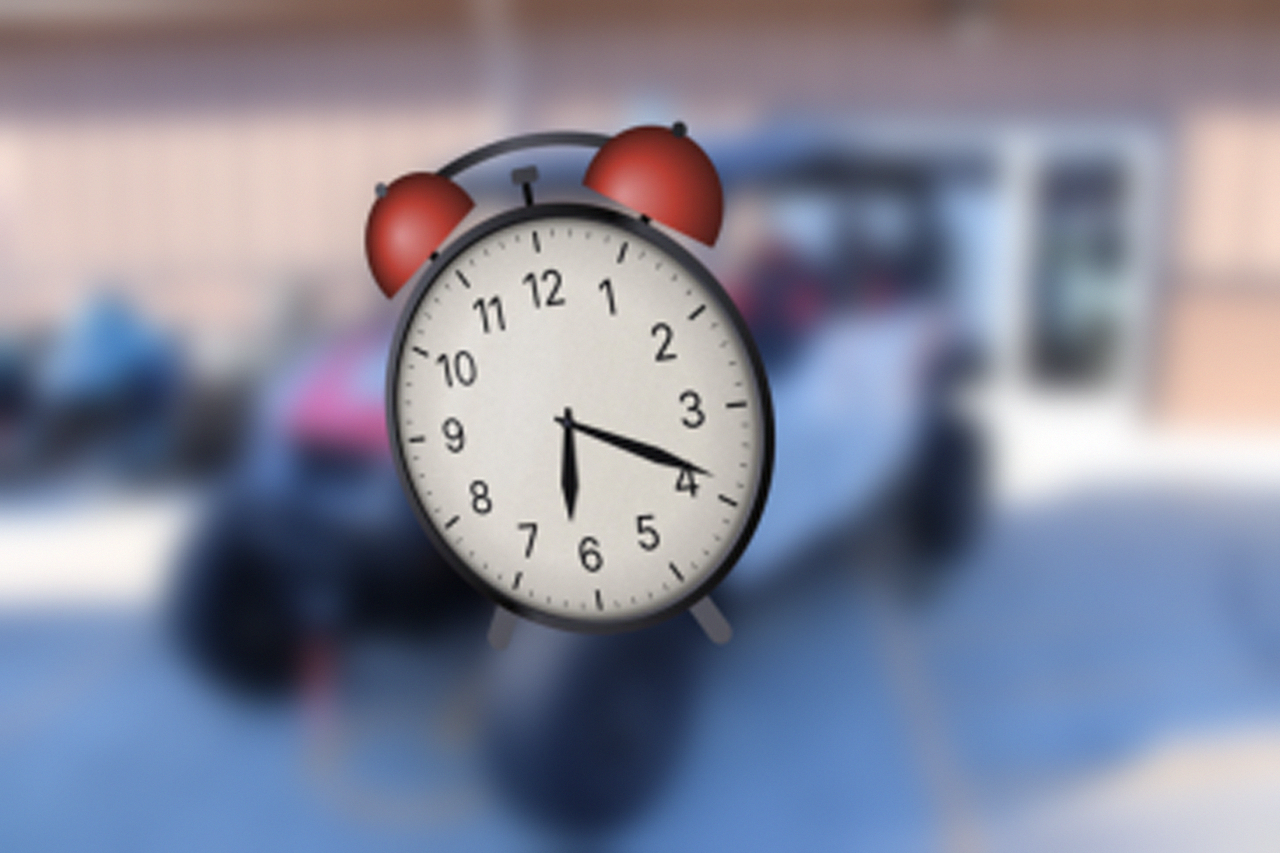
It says 6 h 19 min
